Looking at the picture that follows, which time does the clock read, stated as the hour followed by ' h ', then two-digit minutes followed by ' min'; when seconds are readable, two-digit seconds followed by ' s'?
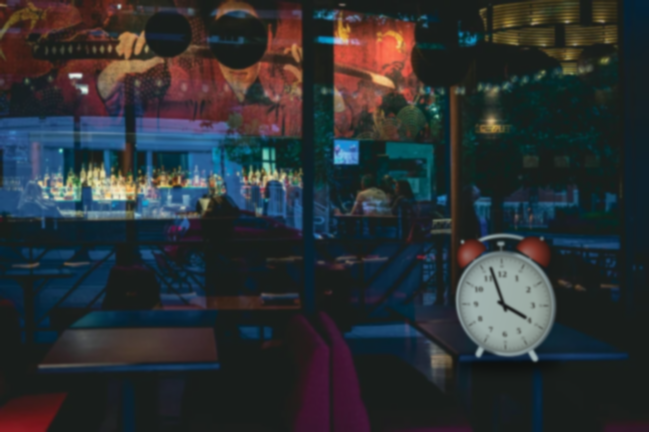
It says 3 h 57 min
